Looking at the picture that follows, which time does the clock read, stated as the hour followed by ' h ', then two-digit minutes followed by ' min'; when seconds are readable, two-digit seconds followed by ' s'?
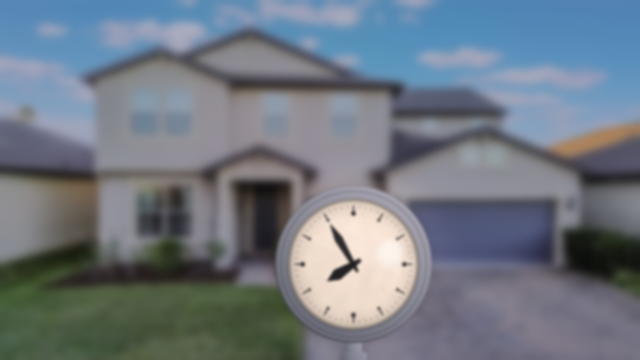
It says 7 h 55 min
